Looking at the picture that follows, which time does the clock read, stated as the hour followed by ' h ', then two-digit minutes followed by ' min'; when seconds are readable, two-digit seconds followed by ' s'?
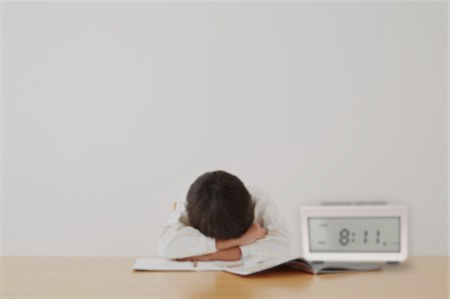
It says 8 h 11 min
